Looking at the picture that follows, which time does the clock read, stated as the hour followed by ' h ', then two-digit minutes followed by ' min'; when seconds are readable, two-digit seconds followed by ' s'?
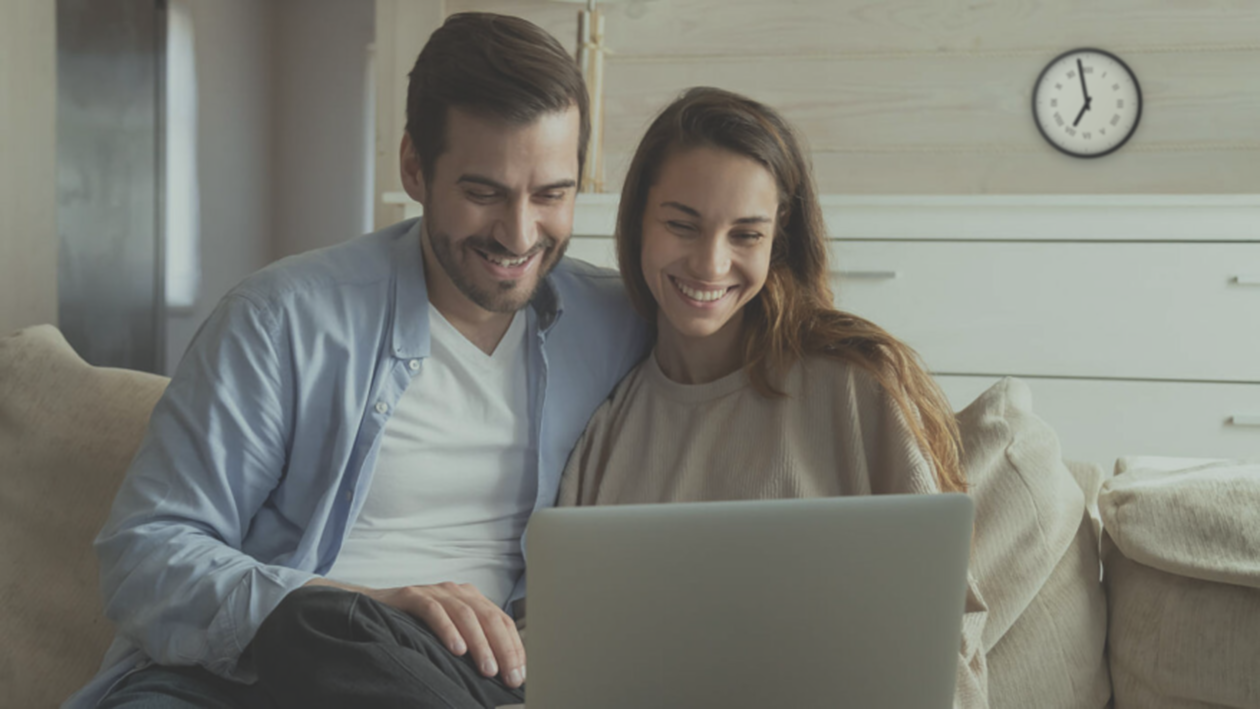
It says 6 h 58 min
